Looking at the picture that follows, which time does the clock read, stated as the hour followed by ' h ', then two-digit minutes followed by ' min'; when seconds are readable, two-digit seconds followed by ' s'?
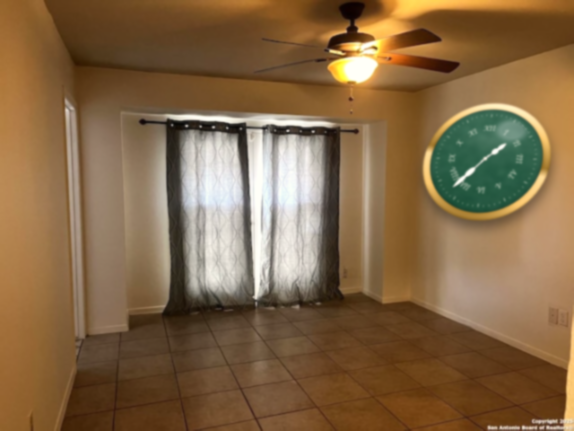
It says 1 h 37 min
